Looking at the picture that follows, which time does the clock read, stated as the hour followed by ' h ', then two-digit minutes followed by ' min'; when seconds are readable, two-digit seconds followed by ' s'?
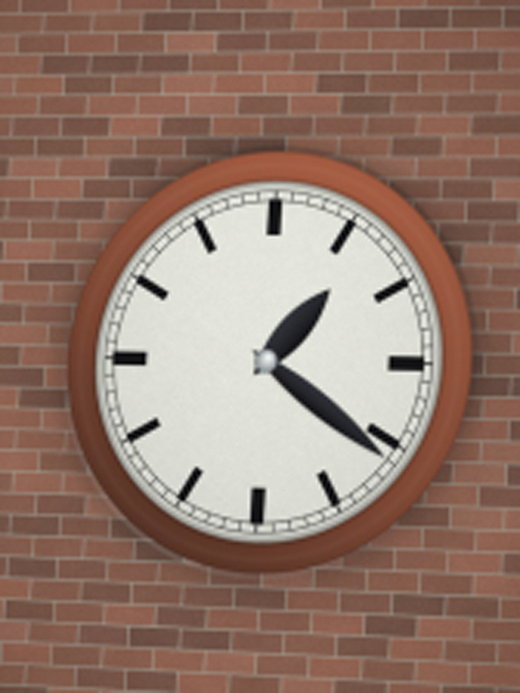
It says 1 h 21 min
